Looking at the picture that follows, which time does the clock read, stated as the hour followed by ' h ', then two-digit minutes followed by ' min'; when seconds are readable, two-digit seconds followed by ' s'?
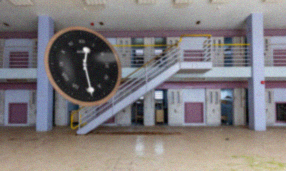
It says 12 h 29 min
